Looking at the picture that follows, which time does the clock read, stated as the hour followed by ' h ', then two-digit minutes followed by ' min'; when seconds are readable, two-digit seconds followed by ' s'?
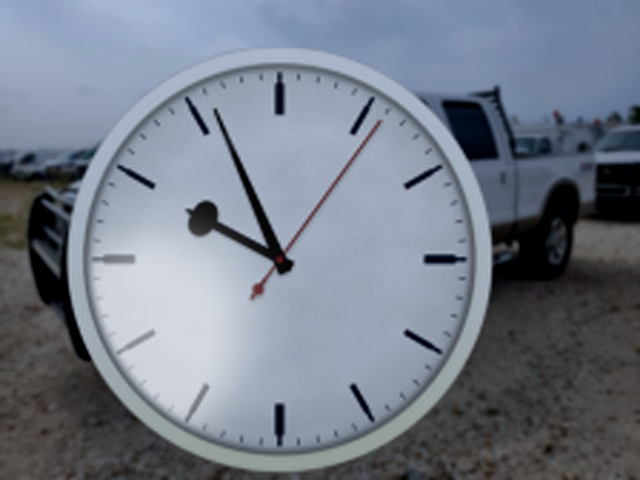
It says 9 h 56 min 06 s
